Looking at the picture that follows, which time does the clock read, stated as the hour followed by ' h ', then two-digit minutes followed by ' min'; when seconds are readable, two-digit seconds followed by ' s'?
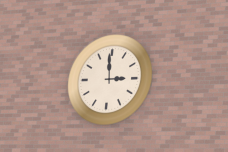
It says 2 h 59 min
